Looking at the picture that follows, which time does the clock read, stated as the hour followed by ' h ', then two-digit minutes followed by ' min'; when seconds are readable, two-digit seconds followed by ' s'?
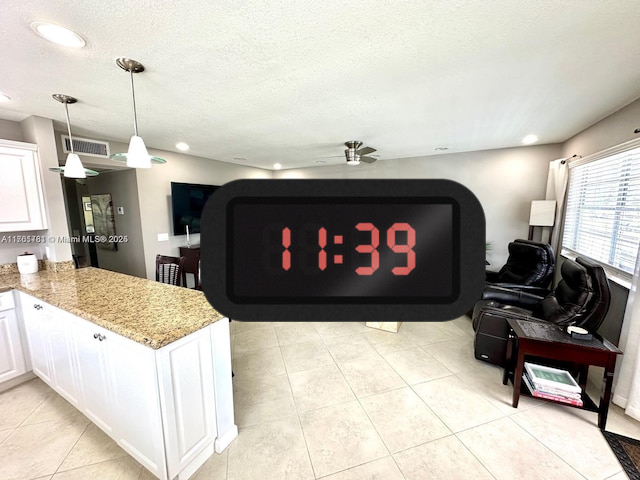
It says 11 h 39 min
